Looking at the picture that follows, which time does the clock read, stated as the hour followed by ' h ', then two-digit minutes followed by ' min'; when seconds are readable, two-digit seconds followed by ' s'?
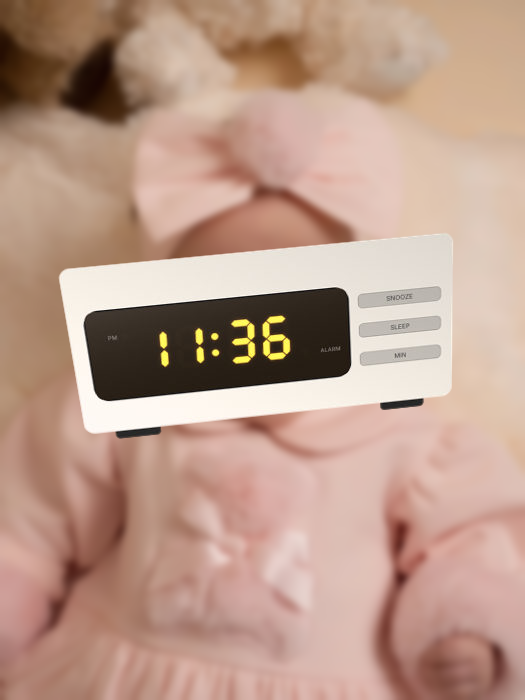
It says 11 h 36 min
